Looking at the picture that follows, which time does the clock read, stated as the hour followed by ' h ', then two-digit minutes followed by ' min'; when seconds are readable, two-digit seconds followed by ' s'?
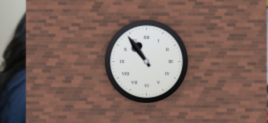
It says 10 h 54 min
